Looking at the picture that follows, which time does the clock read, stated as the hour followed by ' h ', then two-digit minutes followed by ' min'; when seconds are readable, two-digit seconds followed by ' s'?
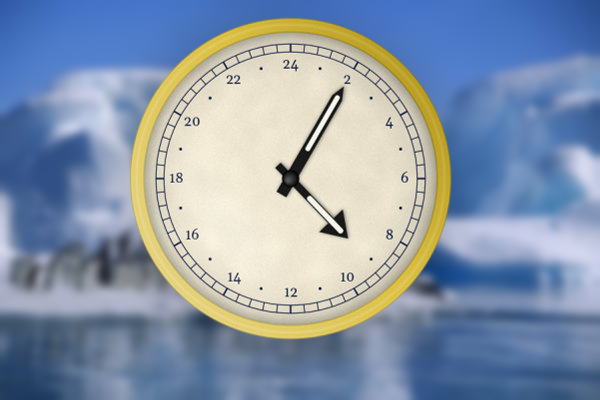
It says 9 h 05 min
